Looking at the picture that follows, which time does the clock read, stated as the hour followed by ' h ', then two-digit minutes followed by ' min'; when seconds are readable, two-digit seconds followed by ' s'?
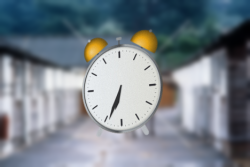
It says 6 h 34 min
